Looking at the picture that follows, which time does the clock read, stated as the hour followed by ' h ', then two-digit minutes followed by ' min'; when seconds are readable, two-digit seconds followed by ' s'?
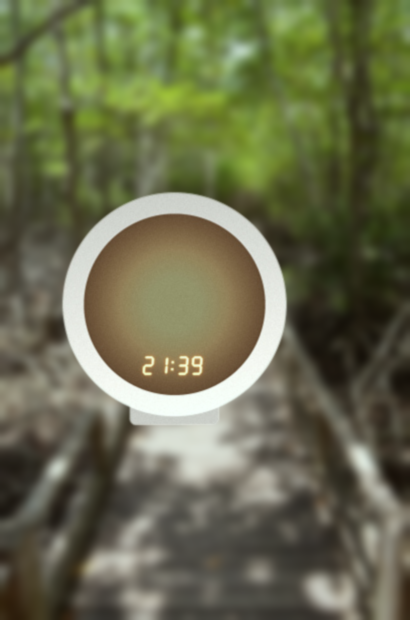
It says 21 h 39 min
